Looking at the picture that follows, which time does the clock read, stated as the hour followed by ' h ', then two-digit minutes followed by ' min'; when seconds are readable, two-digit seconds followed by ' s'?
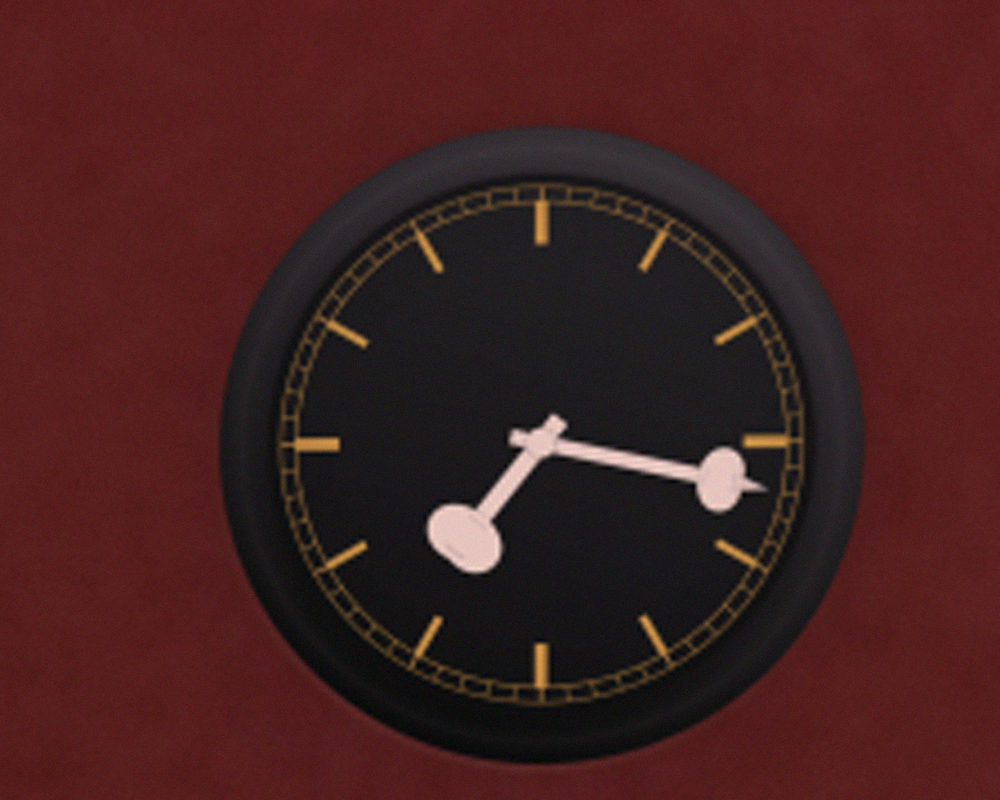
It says 7 h 17 min
